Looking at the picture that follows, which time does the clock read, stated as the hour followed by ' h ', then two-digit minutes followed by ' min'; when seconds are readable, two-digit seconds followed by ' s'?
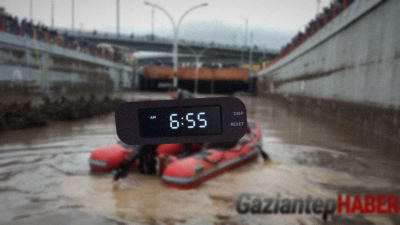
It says 6 h 55 min
